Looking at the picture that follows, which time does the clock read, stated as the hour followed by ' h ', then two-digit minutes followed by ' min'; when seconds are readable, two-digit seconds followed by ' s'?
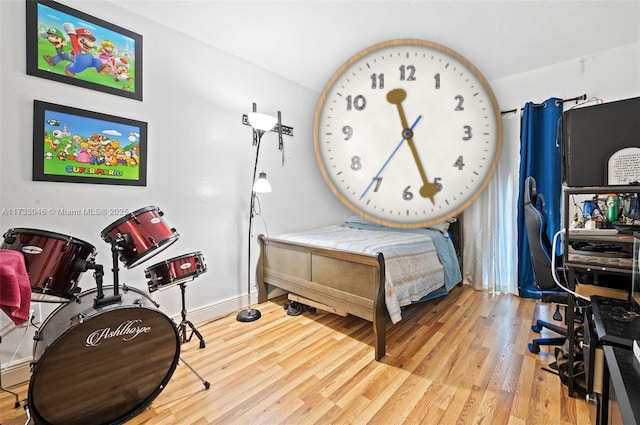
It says 11 h 26 min 36 s
